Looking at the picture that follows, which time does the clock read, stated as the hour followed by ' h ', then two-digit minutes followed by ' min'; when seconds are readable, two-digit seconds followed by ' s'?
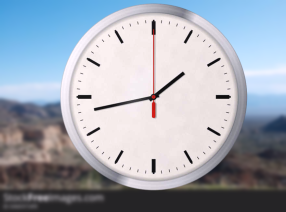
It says 1 h 43 min 00 s
